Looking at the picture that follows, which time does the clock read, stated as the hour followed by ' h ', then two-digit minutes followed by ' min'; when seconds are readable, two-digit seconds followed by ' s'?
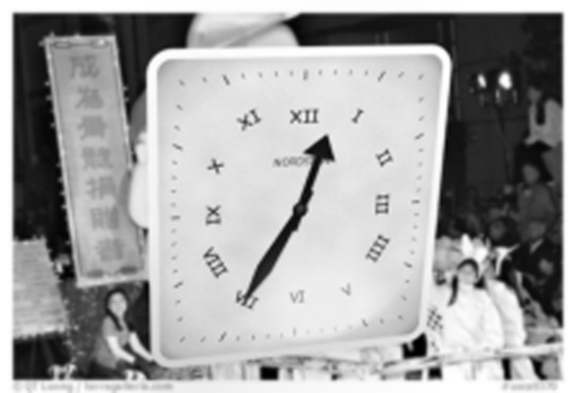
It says 12 h 35 min
